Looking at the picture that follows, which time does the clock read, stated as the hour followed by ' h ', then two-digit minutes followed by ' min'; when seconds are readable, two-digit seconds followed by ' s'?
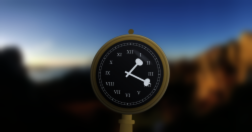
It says 1 h 19 min
